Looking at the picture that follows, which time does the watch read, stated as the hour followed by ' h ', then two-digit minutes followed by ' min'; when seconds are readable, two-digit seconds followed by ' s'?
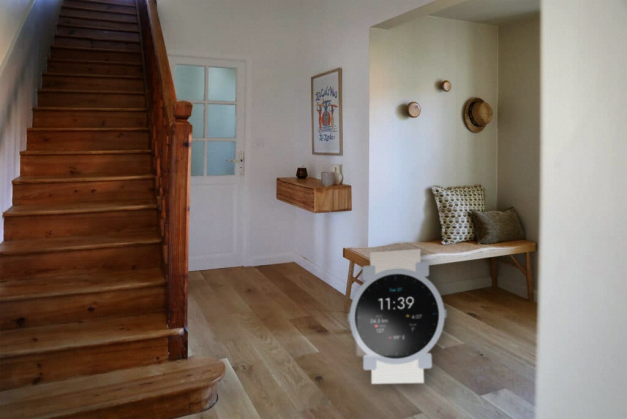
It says 11 h 39 min
